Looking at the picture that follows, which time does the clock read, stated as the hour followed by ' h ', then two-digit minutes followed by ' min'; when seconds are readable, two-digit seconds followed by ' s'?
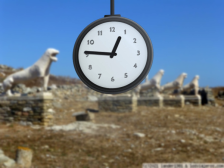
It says 12 h 46 min
